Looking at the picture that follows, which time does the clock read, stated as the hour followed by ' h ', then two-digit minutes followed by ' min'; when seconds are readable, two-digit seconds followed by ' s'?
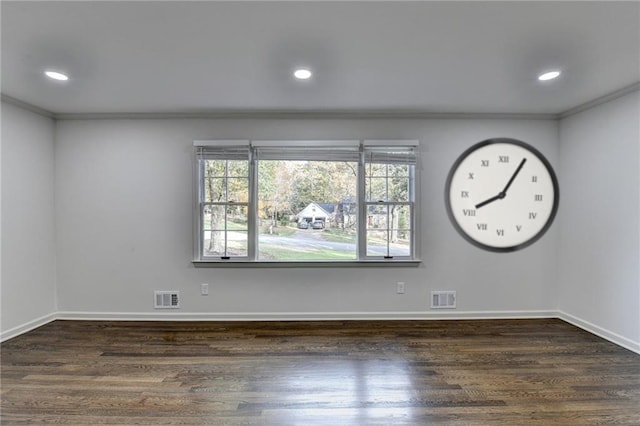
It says 8 h 05 min
